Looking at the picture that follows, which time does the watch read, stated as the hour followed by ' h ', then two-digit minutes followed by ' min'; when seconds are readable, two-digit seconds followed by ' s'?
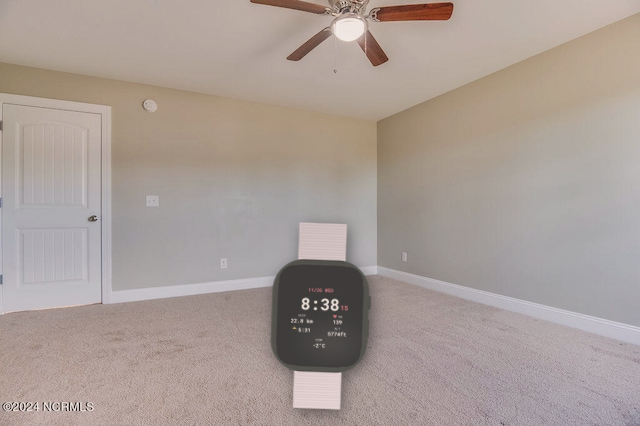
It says 8 h 38 min
